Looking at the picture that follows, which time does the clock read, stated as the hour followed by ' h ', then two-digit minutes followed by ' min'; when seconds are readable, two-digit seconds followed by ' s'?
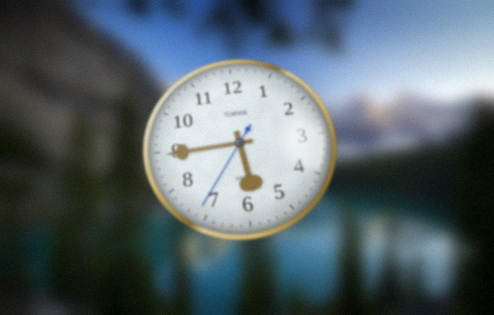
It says 5 h 44 min 36 s
